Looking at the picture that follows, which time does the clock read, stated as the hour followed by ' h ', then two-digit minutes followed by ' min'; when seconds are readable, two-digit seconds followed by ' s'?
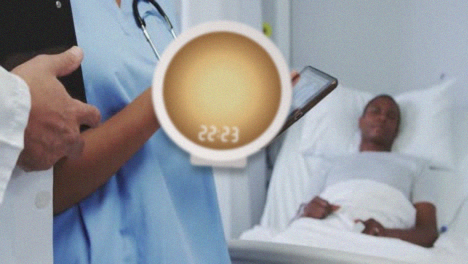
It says 22 h 23 min
